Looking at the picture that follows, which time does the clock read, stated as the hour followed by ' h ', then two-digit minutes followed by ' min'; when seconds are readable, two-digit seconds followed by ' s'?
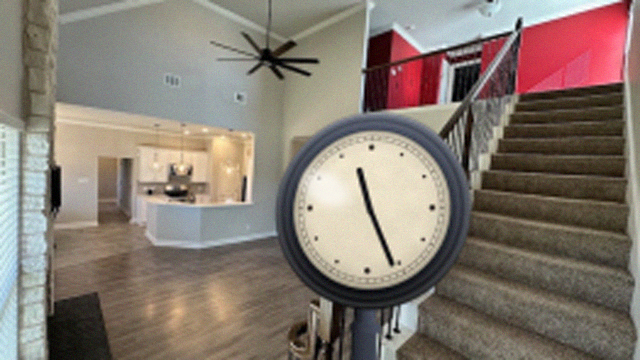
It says 11 h 26 min
